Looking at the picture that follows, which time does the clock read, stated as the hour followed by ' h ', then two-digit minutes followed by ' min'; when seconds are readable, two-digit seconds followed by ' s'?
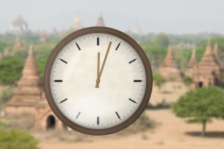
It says 12 h 03 min
